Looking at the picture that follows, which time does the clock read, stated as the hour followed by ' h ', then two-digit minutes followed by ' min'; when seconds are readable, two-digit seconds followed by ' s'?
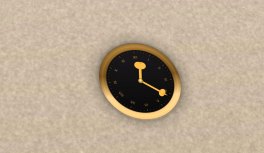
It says 12 h 21 min
